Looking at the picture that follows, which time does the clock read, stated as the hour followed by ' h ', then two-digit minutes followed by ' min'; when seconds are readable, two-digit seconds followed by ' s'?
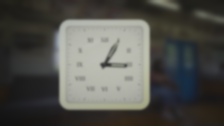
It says 3 h 05 min
